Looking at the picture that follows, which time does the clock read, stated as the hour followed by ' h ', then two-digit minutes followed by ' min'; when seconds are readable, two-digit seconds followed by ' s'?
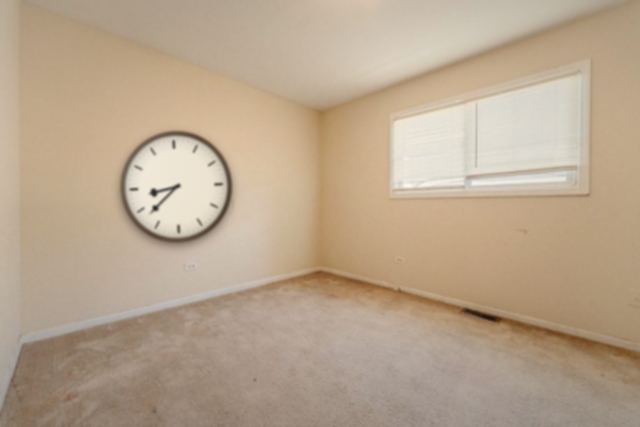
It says 8 h 38 min
